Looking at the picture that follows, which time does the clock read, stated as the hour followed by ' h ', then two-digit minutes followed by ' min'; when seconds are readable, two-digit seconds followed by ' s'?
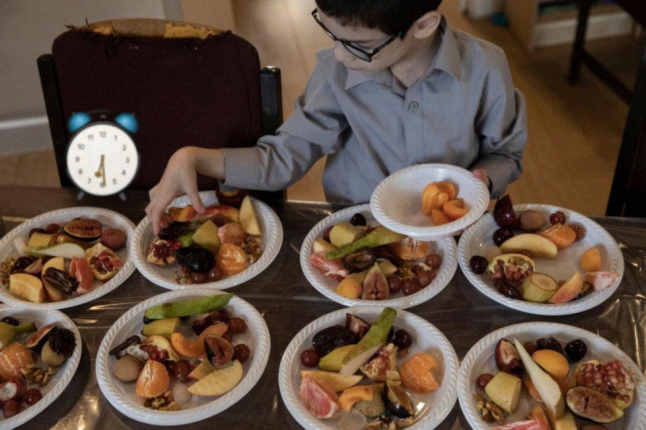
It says 6 h 29 min
